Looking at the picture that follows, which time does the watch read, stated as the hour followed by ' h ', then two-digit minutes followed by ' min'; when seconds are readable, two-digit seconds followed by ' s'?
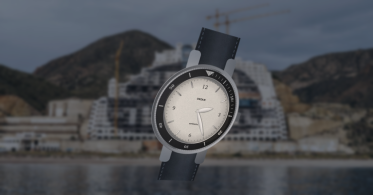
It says 2 h 25 min
